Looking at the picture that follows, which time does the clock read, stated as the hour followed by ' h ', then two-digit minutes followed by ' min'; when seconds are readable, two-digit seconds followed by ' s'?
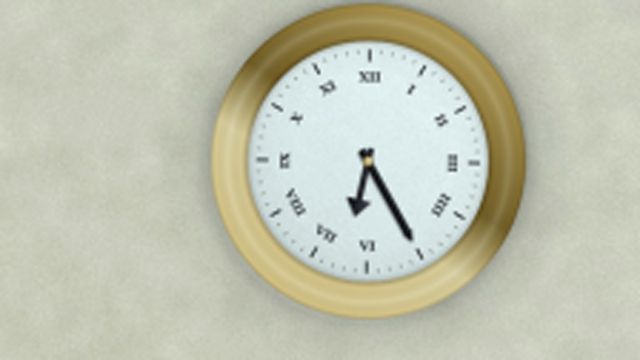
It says 6 h 25 min
